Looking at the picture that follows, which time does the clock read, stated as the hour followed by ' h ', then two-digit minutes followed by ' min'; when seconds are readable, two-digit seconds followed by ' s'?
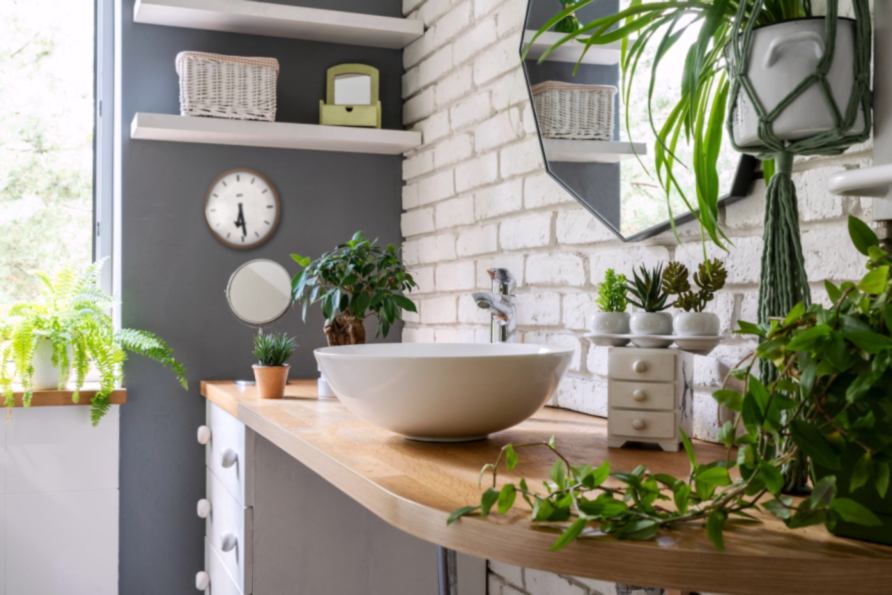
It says 6 h 29 min
